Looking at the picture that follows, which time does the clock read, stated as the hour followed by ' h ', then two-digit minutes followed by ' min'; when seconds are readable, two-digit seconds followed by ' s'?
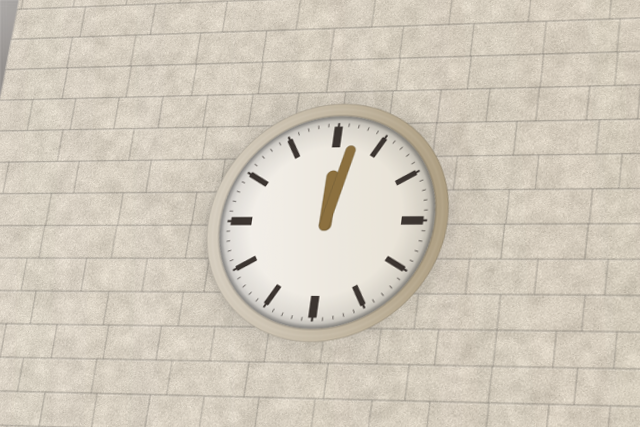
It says 12 h 02 min
